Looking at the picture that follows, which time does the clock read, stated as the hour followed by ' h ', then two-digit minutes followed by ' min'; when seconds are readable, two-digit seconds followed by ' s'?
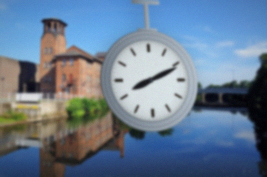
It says 8 h 11 min
